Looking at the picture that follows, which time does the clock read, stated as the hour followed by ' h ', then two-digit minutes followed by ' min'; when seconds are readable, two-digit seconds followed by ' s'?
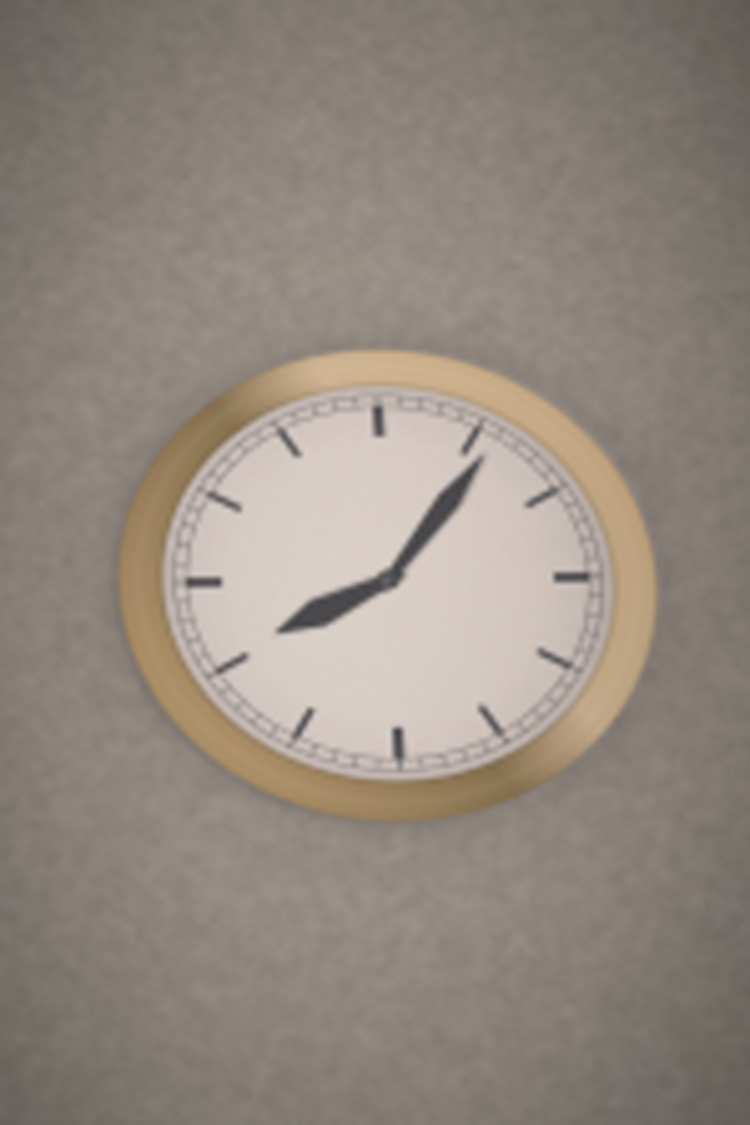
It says 8 h 06 min
